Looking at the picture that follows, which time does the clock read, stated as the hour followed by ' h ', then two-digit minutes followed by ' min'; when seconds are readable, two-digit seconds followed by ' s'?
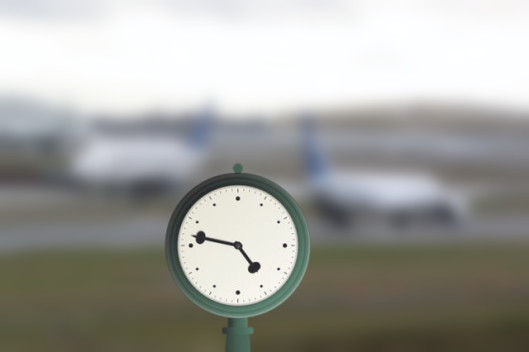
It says 4 h 47 min
